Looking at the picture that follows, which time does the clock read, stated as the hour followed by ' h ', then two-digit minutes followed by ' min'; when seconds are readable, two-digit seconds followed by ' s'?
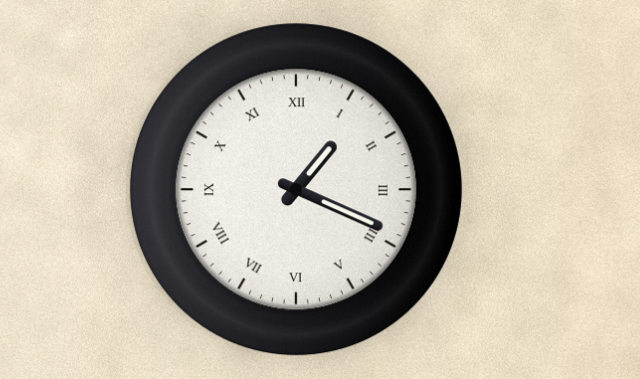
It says 1 h 19 min
